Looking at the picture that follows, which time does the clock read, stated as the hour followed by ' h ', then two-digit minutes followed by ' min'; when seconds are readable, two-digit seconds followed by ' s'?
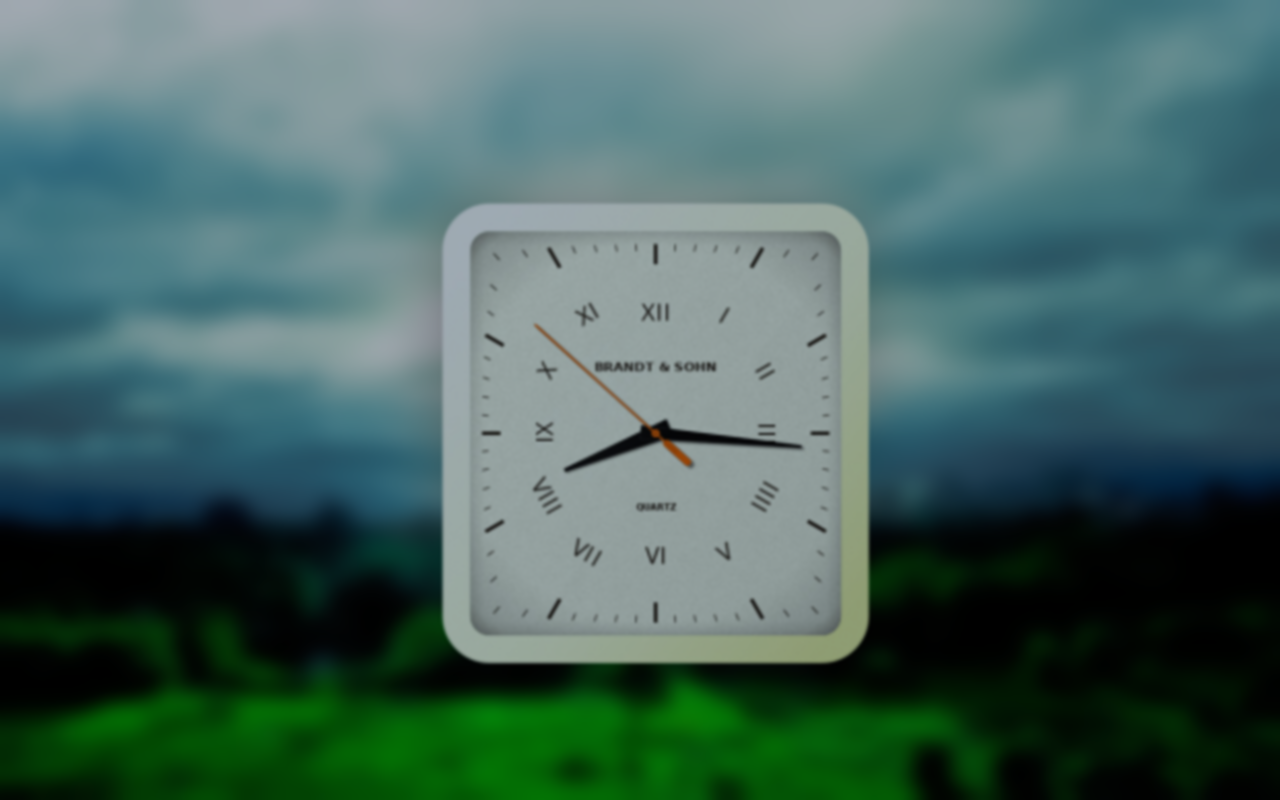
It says 8 h 15 min 52 s
